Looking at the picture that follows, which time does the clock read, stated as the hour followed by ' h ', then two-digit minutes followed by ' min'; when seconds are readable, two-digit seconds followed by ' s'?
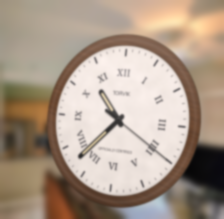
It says 10 h 37 min 20 s
